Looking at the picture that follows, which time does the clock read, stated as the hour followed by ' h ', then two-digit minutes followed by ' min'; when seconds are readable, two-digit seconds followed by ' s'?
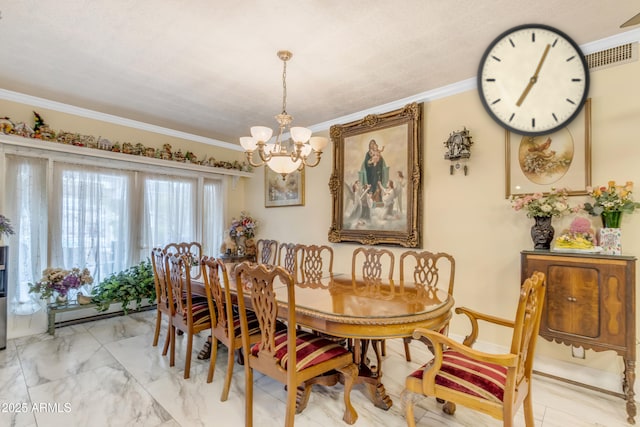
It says 7 h 04 min
